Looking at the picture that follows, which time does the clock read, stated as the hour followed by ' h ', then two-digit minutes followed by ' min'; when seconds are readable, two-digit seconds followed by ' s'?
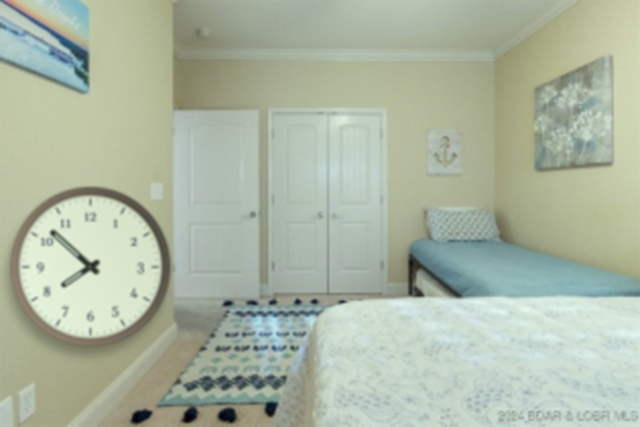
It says 7 h 52 min
